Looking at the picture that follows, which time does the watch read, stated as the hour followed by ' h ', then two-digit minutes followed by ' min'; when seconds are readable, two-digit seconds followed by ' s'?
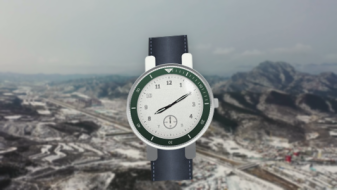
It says 8 h 10 min
